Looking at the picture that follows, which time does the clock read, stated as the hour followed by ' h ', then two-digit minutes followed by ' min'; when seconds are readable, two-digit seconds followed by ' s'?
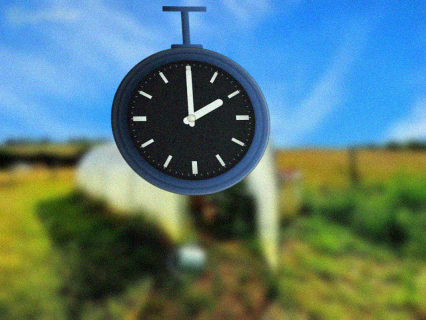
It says 2 h 00 min
